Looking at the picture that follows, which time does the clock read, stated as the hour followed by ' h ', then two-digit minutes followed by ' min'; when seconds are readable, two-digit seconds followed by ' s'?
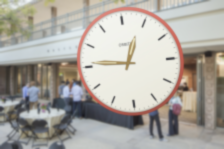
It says 12 h 46 min
